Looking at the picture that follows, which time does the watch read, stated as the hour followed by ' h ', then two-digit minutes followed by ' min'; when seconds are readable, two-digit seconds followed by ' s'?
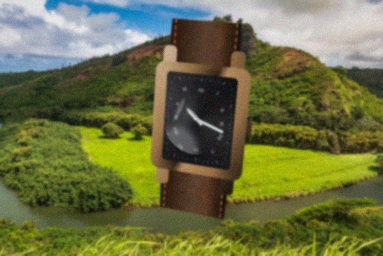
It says 10 h 18 min
